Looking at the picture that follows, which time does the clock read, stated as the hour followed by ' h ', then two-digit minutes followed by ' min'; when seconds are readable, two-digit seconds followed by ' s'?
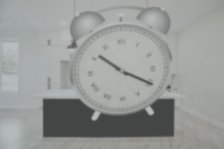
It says 10 h 20 min
